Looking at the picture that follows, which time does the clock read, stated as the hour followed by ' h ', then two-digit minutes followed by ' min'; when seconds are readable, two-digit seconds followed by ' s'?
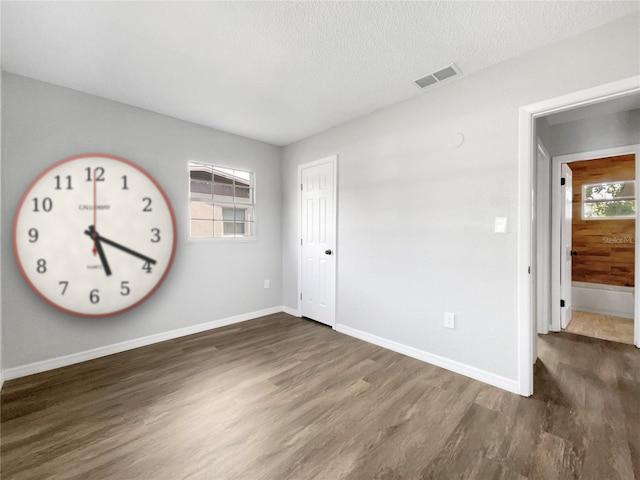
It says 5 h 19 min 00 s
